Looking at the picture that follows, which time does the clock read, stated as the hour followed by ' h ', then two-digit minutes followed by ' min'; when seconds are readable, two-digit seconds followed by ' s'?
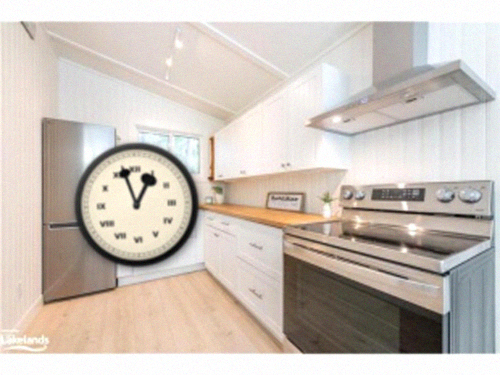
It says 12 h 57 min
